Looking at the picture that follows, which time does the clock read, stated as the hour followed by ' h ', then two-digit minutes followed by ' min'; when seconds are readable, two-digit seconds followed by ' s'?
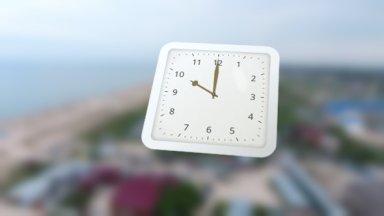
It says 10 h 00 min
